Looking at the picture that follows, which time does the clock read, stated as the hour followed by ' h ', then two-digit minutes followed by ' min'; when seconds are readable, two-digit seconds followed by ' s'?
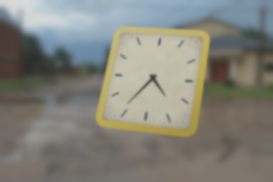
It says 4 h 36 min
